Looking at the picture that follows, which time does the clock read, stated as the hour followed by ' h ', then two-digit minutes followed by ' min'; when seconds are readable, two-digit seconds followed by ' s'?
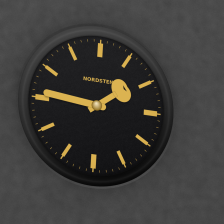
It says 1 h 46 min
